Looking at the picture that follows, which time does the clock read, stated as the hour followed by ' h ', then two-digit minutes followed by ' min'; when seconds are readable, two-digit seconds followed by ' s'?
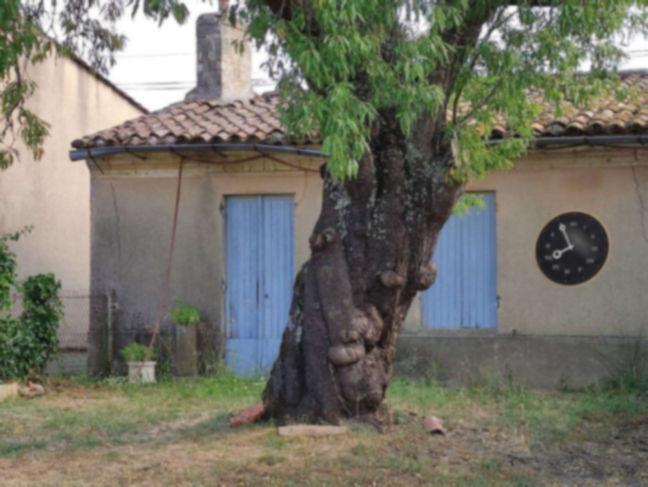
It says 7 h 55 min
